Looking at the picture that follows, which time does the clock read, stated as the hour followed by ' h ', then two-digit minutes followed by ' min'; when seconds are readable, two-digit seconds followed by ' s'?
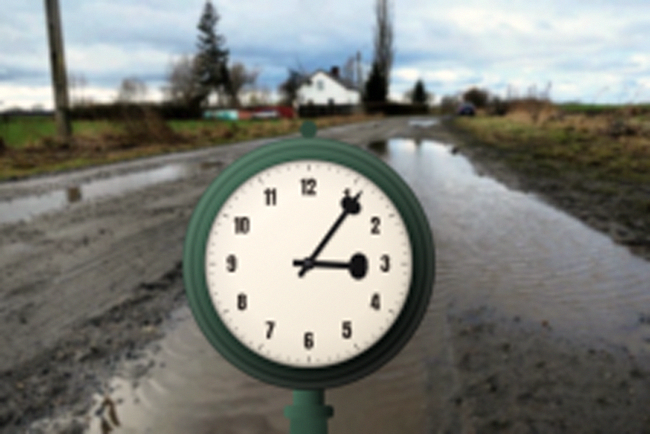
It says 3 h 06 min
